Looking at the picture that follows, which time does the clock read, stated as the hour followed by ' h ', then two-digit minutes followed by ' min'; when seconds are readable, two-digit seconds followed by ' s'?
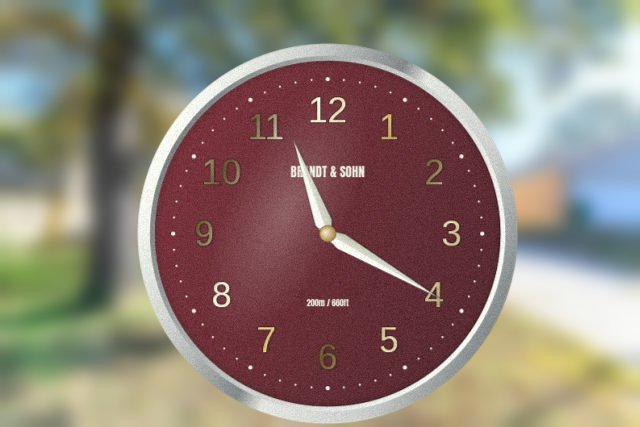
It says 11 h 20 min
